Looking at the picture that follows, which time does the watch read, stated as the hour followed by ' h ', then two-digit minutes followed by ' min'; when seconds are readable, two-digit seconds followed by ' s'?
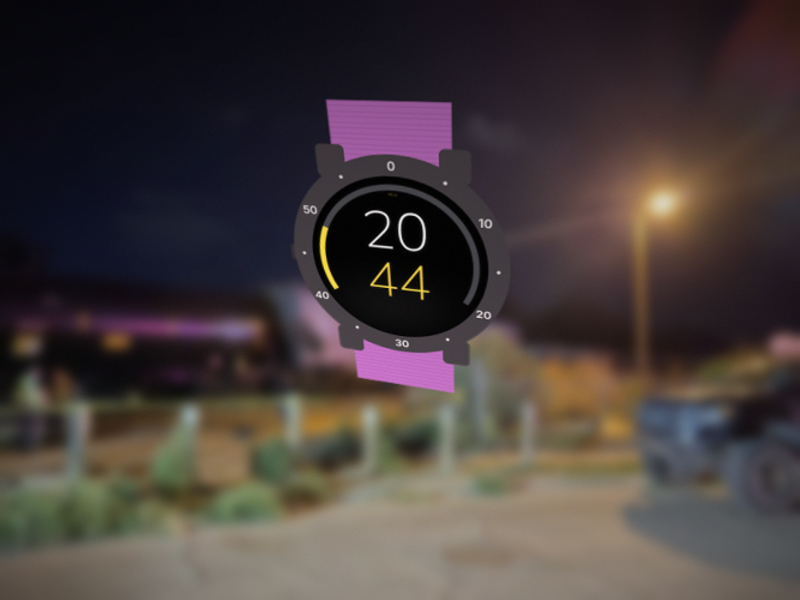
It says 20 h 44 min
